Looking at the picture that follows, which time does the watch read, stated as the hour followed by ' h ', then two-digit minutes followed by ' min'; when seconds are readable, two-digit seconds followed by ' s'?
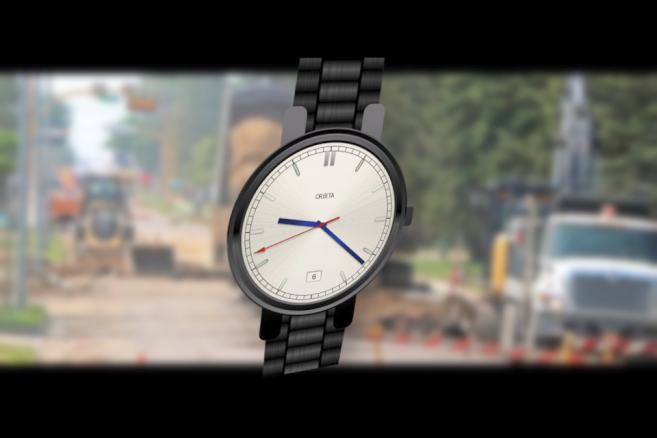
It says 9 h 21 min 42 s
